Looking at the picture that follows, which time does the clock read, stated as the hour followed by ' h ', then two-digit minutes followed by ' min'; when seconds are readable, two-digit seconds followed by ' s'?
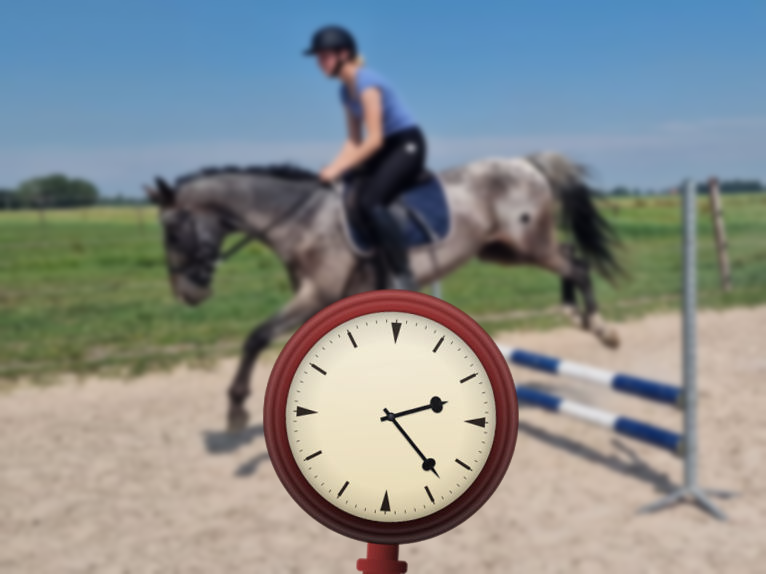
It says 2 h 23 min
